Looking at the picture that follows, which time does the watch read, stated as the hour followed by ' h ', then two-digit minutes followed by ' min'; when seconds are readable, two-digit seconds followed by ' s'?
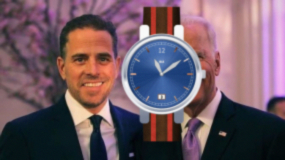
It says 11 h 09 min
